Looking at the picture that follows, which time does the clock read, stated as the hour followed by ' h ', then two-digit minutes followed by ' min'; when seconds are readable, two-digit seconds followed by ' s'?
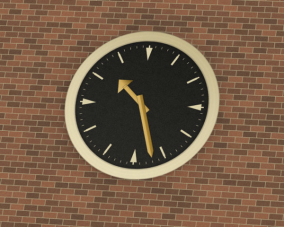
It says 10 h 27 min
